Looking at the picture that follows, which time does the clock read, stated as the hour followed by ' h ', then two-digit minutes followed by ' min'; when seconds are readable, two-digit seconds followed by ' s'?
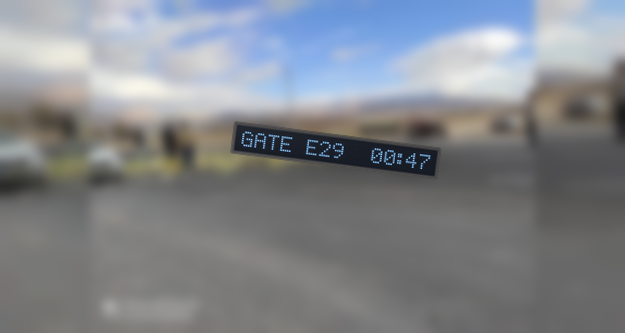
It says 0 h 47 min
